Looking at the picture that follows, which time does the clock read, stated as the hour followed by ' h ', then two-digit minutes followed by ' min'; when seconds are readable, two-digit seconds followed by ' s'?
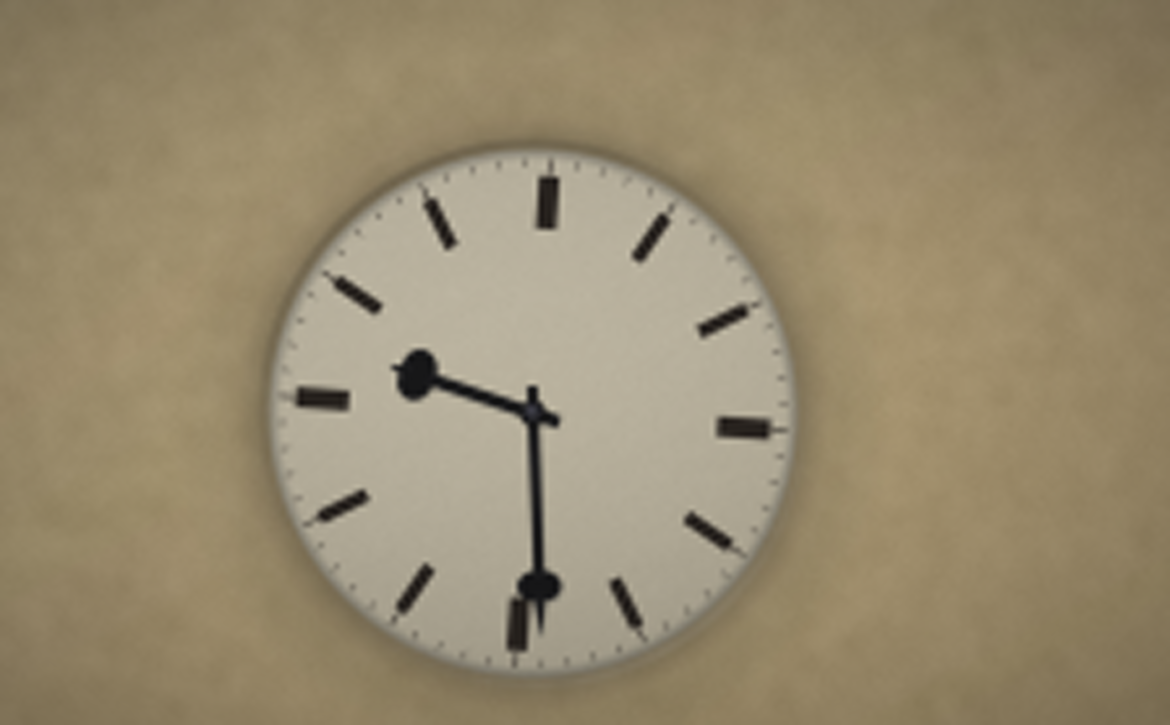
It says 9 h 29 min
